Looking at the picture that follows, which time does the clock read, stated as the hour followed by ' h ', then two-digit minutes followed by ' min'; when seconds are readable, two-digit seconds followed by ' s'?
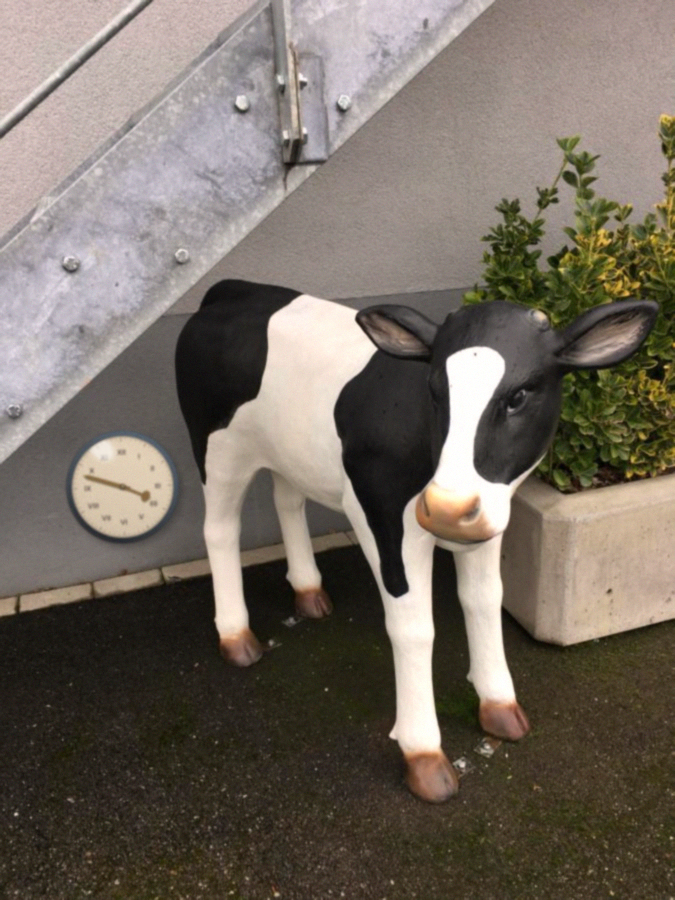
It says 3 h 48 min
